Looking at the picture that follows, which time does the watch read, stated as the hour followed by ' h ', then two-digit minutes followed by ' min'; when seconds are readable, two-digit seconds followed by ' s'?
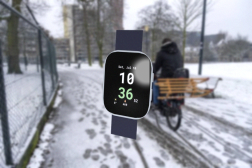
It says 10 h 36 min
